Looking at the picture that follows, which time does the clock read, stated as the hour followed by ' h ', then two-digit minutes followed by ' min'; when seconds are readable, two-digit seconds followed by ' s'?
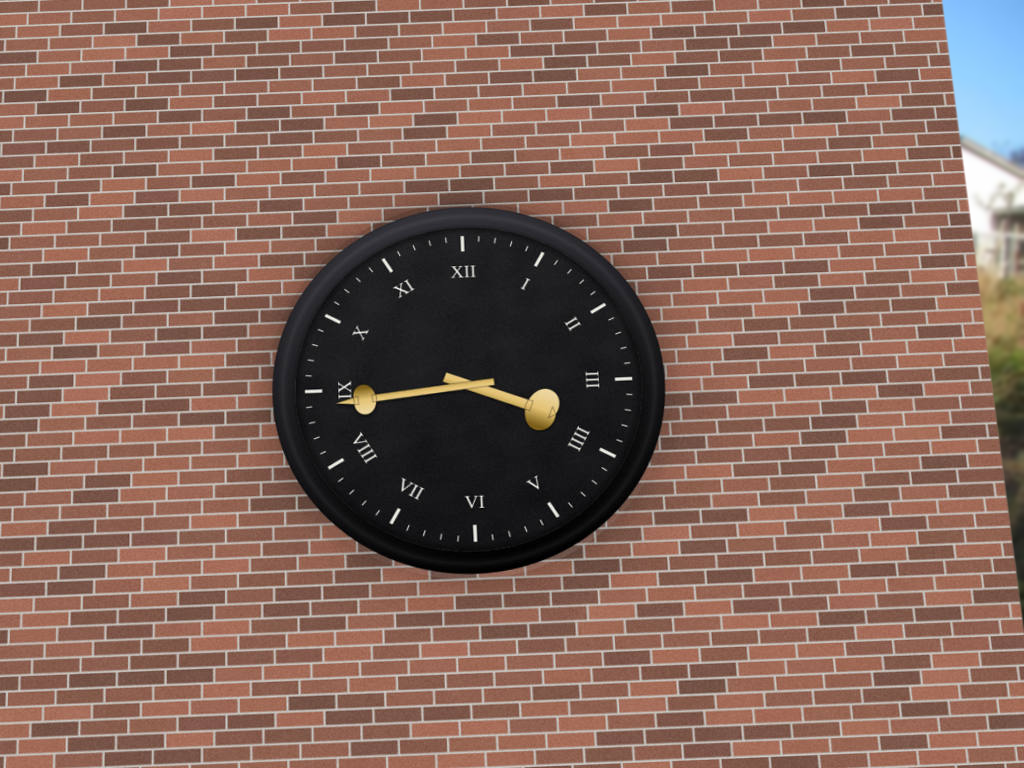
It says 3 h 44 min
